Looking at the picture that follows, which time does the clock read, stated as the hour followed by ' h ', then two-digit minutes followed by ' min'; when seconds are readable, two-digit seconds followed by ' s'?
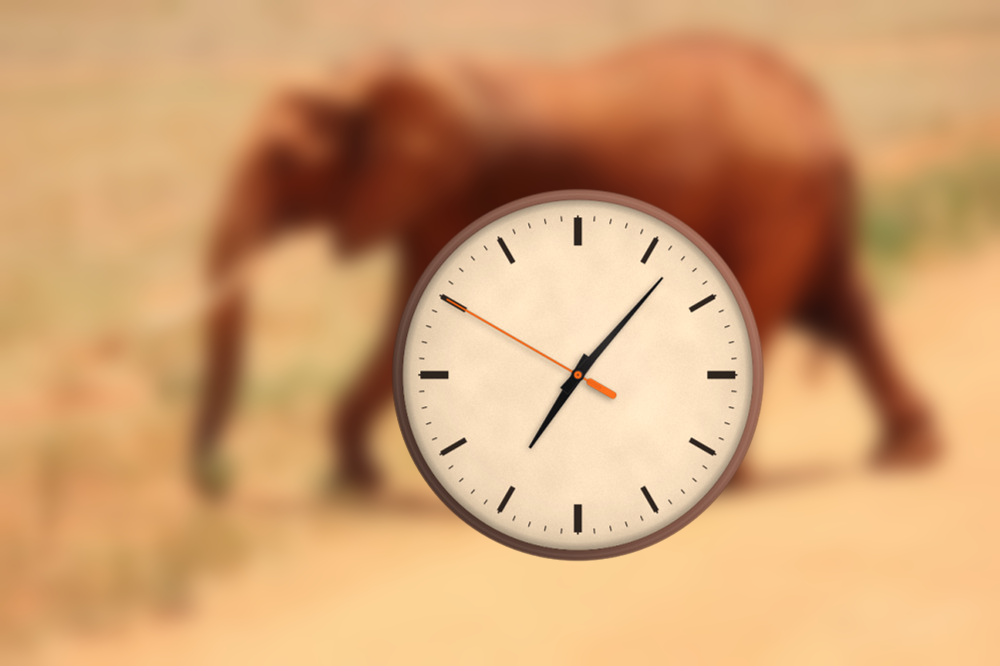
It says 7 h 06 min 50 s
